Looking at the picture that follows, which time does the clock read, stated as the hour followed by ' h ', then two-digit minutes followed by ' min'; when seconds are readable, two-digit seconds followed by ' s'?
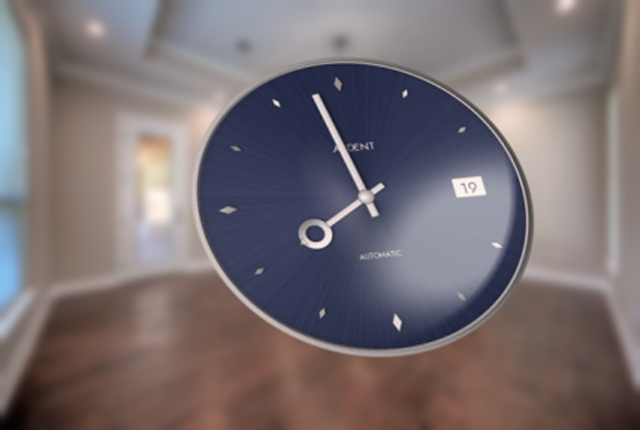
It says 7 h 58 min
